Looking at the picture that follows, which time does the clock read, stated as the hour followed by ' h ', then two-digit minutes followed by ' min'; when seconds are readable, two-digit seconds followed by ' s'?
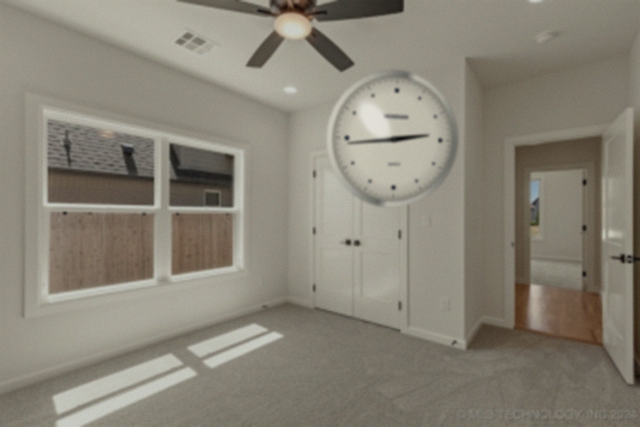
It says 2 h 44 min
